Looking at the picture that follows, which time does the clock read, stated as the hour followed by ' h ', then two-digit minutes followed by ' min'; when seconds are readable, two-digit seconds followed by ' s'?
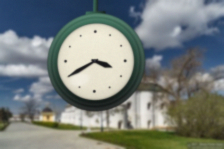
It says 3 h 40 min
